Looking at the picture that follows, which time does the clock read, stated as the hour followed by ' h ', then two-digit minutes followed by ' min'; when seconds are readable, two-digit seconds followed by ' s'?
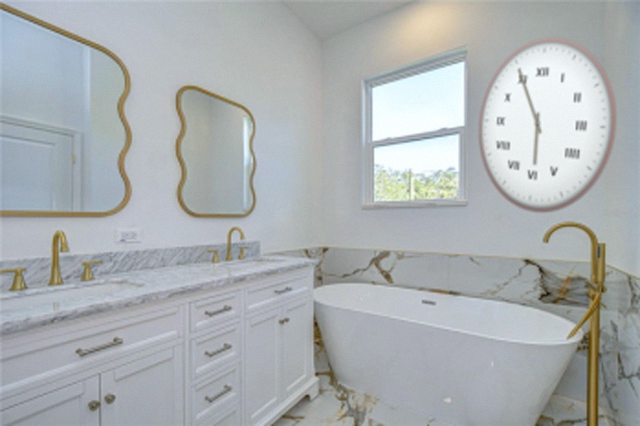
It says 5 h 55 min
